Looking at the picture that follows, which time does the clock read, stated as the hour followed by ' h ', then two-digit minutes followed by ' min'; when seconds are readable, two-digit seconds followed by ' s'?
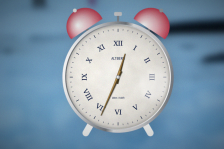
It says 12 h 34 min
